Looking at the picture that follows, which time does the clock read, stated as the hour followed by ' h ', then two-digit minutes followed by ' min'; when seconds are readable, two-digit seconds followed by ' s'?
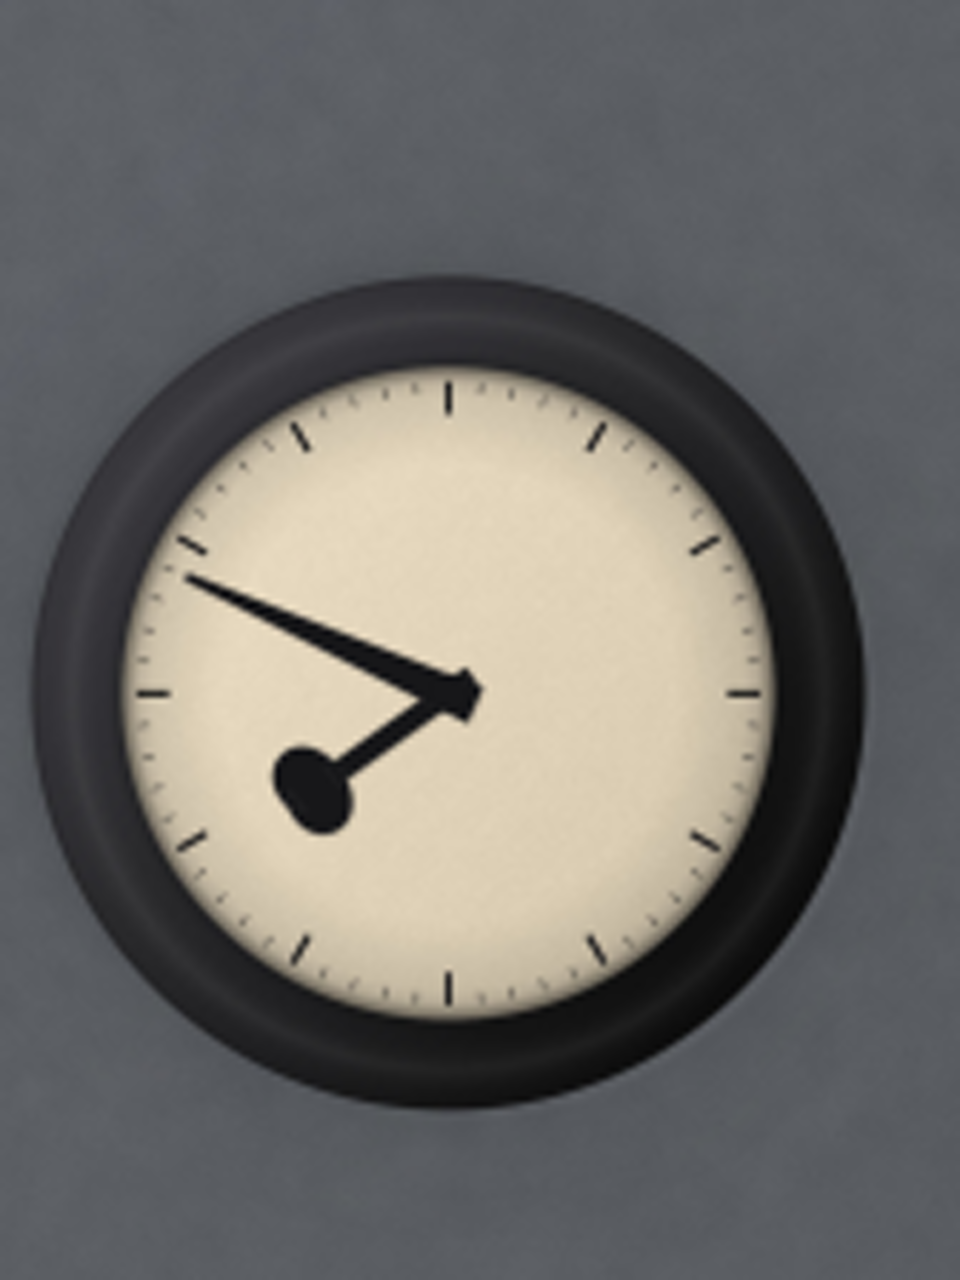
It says 7 h 49 min
